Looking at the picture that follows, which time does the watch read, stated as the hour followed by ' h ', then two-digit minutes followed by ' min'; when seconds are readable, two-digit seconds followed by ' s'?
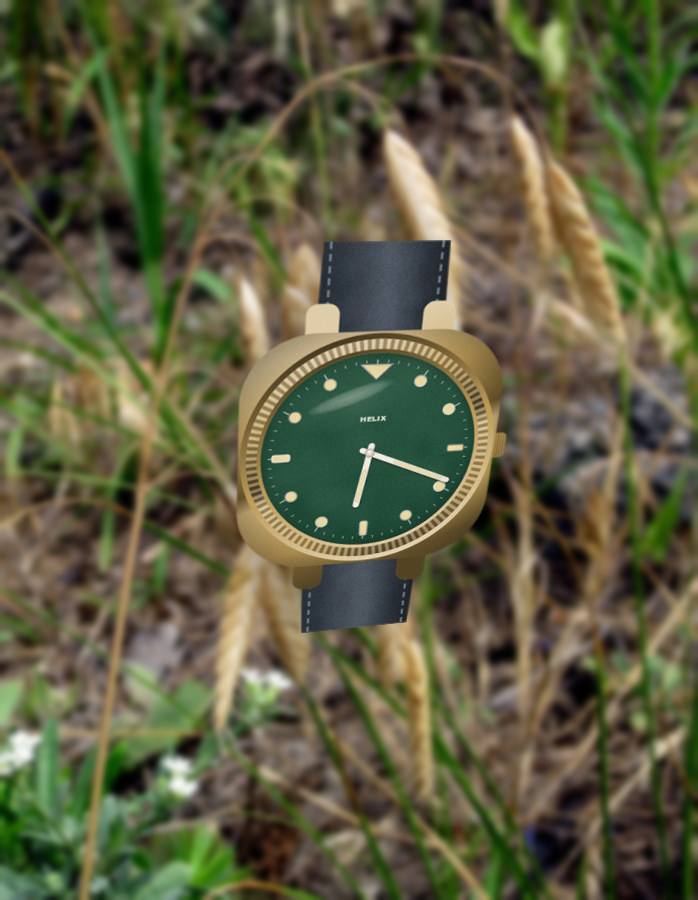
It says 6 h 19 min
